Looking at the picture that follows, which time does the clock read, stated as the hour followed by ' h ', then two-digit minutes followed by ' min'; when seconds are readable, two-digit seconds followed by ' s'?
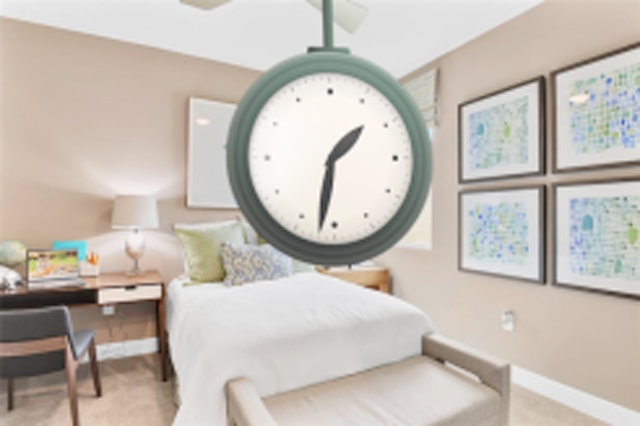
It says 1 h 32 min
